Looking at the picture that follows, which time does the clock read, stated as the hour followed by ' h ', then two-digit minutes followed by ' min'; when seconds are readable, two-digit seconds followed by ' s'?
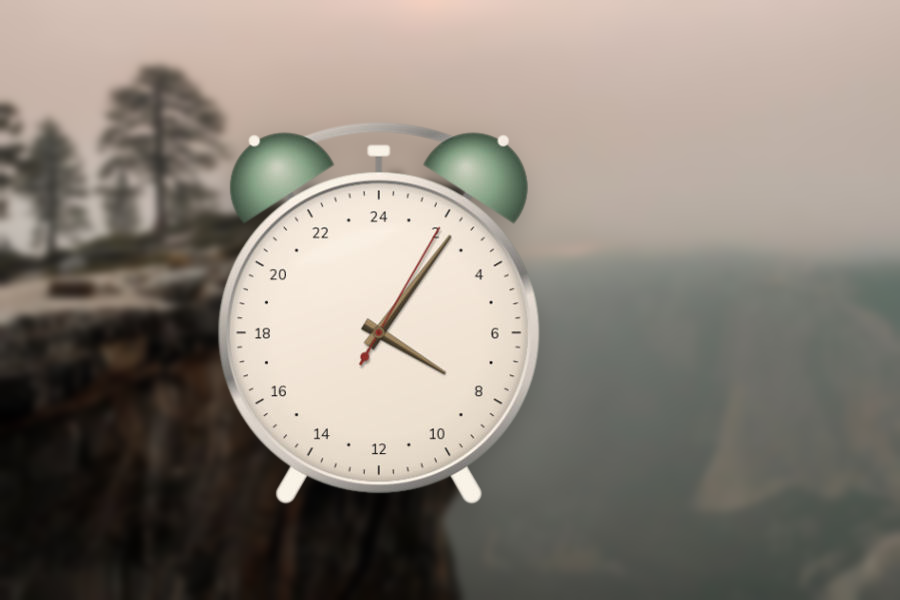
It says 8 h 06 min 05 s
